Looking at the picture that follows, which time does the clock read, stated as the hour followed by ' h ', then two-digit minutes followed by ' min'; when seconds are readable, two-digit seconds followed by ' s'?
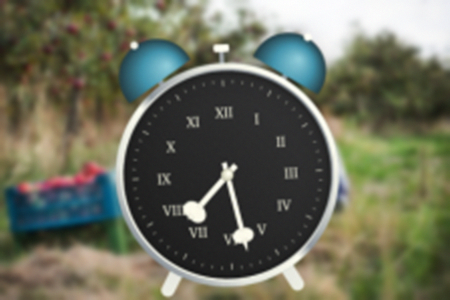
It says 7 h 28 min
